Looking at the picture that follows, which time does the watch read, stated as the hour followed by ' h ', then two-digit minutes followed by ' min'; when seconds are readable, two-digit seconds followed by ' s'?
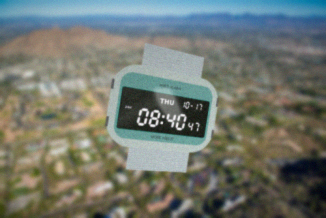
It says 8 h 40 min 47 s
